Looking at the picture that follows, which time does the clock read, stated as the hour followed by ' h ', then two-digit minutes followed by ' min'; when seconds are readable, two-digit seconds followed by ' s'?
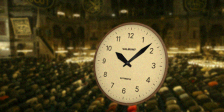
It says 10 h 08 min
